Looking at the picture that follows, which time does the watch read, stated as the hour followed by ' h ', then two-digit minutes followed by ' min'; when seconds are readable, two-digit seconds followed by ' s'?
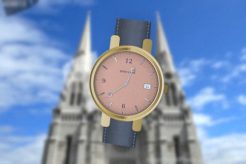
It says 12 h 38 min
